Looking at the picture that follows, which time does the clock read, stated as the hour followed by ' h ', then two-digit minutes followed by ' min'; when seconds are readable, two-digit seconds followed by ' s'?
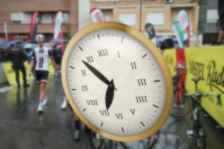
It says 6 h 53 min
